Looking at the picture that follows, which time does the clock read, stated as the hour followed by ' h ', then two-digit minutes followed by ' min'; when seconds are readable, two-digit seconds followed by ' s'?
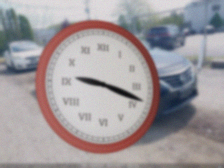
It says 9 h 18 min
